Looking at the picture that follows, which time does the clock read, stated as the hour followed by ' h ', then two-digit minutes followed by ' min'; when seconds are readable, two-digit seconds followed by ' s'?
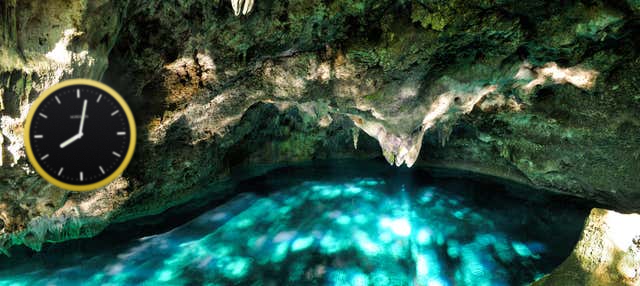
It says 8 h 02 min
